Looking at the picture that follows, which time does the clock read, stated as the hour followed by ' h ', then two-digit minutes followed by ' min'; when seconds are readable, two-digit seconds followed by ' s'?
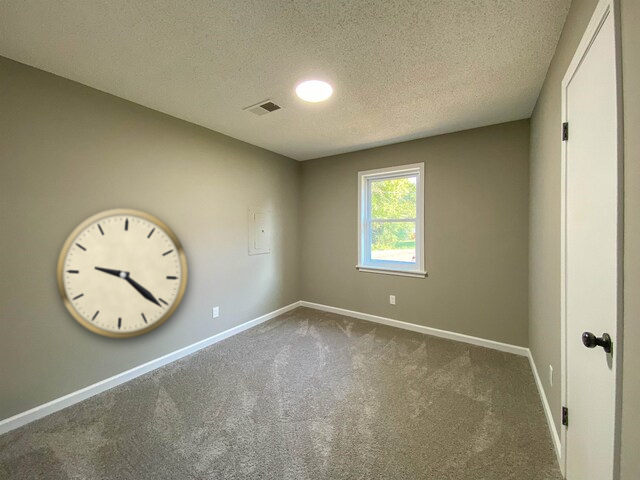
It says 9 h 21 min
